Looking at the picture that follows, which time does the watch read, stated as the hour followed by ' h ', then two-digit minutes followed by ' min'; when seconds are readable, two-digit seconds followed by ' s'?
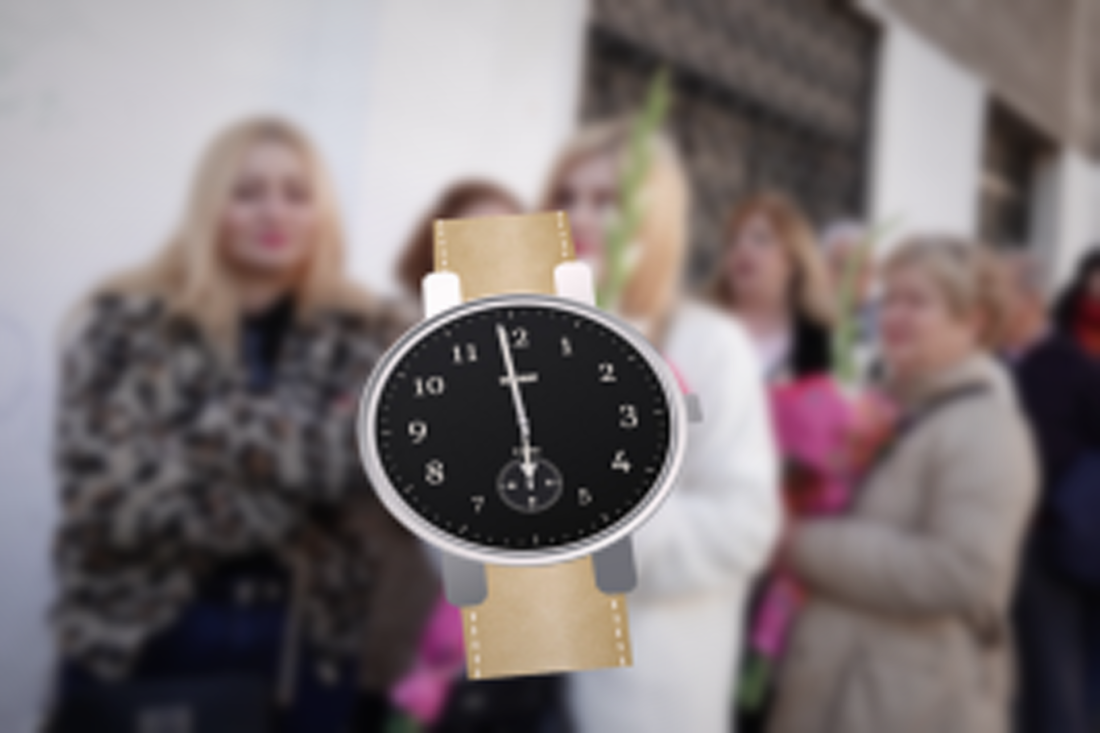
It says 5 h 59 min
